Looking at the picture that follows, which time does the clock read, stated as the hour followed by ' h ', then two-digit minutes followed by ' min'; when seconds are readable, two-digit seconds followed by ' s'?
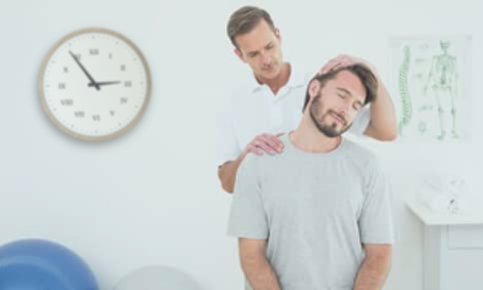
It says 2 h 54 min
